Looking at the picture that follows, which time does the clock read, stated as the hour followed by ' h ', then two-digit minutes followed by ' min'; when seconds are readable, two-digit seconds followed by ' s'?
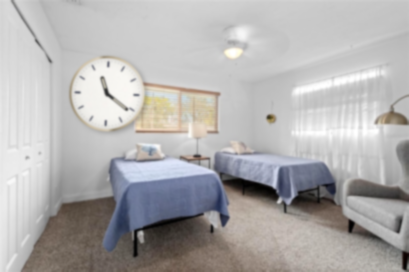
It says 11 h 21 min
